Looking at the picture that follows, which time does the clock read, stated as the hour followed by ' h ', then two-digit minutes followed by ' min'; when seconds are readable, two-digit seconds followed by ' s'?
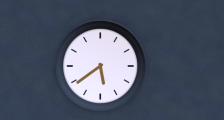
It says 5 h 39 min
